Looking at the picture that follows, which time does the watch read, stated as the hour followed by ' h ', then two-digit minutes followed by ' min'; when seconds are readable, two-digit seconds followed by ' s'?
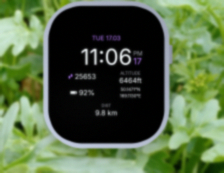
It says 11 h 06 min
